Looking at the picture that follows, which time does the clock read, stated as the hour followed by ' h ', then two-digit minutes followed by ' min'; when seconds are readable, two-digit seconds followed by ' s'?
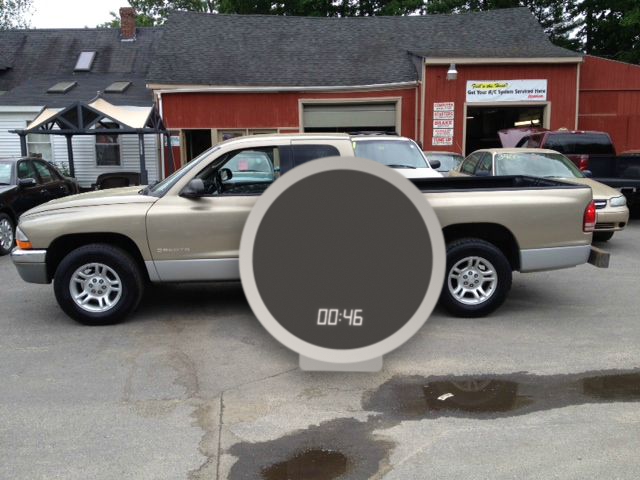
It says 0 h 46 min
